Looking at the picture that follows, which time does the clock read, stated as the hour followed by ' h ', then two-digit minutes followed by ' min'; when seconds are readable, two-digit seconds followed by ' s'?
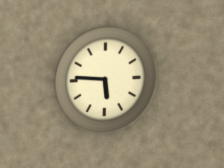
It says 5 h 46 min
